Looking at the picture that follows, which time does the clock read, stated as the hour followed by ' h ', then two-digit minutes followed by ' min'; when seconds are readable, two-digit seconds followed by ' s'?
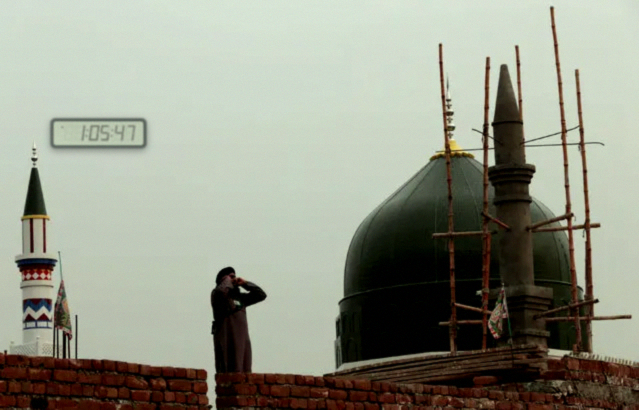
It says 1 h 05 min 47 s
